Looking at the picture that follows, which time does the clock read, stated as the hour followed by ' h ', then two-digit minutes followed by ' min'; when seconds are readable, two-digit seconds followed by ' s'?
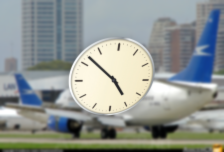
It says 4 h 52 min
